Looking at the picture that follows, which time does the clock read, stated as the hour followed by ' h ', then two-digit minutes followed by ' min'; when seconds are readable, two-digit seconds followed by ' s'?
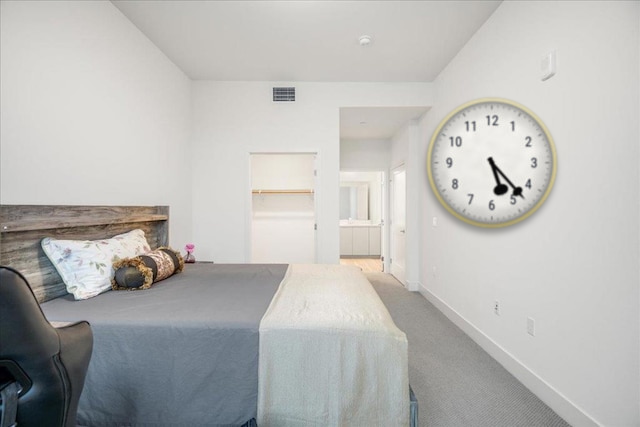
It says 5 h 23 min
